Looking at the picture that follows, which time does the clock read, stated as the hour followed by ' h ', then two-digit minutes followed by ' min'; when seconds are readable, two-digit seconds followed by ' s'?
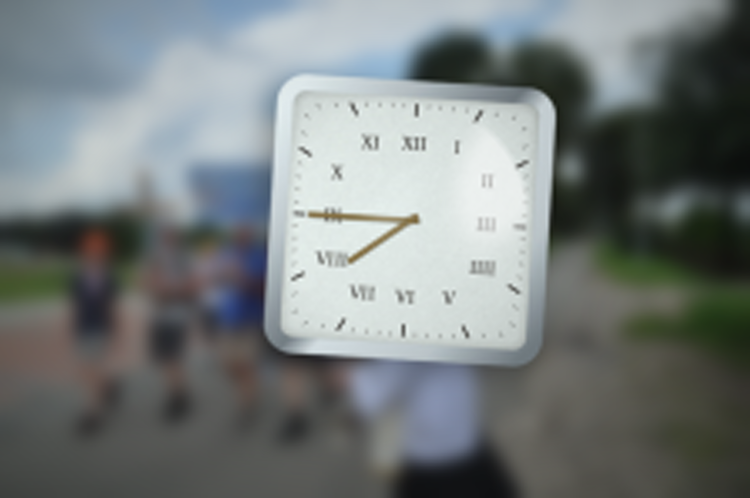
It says 7 h 45 min
